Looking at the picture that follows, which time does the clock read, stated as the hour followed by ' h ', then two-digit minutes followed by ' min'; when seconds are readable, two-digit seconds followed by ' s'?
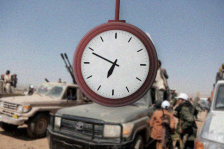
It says 6 h 49 min
